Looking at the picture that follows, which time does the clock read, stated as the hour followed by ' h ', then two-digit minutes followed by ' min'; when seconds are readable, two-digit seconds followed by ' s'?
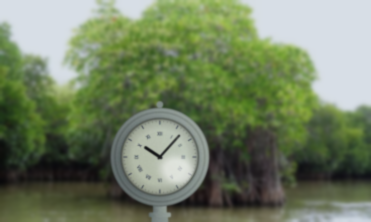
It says 10 h 07 min
